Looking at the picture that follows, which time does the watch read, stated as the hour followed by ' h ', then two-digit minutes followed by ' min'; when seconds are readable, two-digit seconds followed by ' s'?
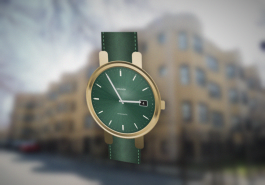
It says 2 h 55 min
